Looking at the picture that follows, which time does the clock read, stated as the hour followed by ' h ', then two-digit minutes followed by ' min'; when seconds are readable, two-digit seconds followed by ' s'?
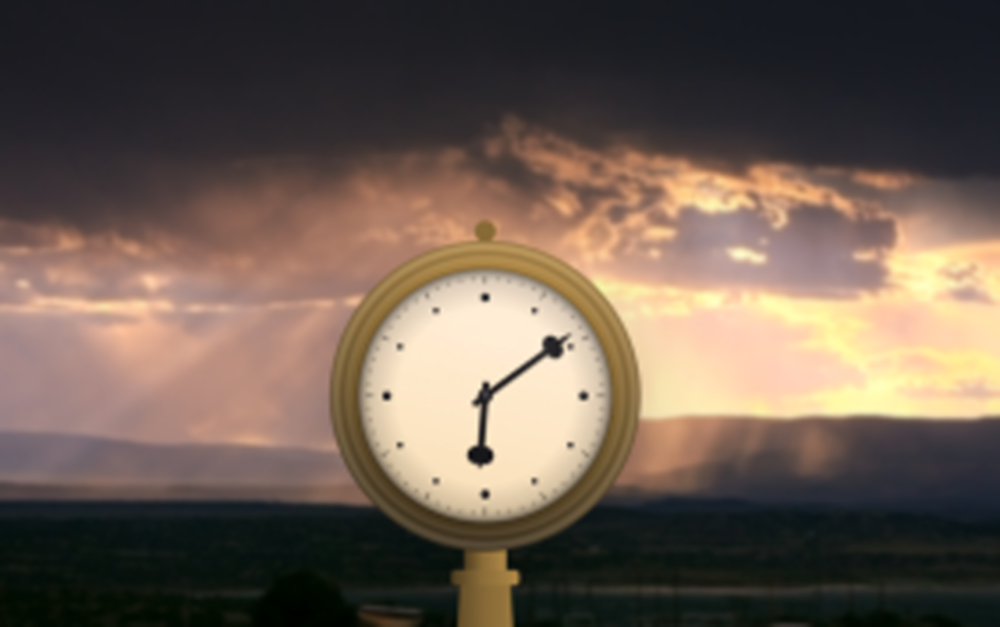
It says 6 h 09 min
